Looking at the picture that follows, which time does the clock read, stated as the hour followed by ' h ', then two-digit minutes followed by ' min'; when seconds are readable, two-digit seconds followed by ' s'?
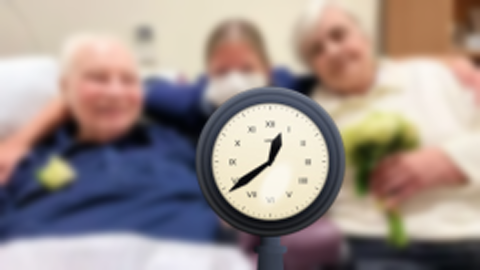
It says 12 h 39 min
